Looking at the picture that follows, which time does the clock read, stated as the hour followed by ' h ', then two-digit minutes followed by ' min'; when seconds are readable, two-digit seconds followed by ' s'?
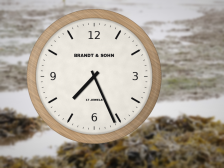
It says 7 h 26 min
